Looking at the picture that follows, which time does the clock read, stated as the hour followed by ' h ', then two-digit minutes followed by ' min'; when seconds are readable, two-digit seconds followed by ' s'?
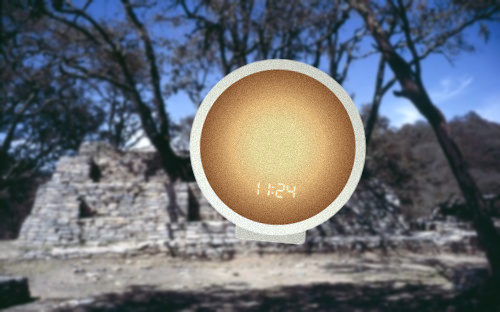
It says 11 h 24 min
